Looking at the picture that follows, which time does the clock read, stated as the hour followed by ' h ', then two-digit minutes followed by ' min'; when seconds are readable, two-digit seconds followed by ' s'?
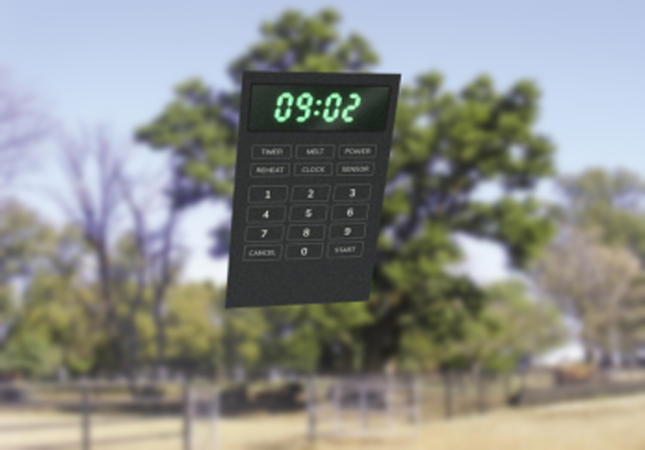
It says 9 h 02 min
